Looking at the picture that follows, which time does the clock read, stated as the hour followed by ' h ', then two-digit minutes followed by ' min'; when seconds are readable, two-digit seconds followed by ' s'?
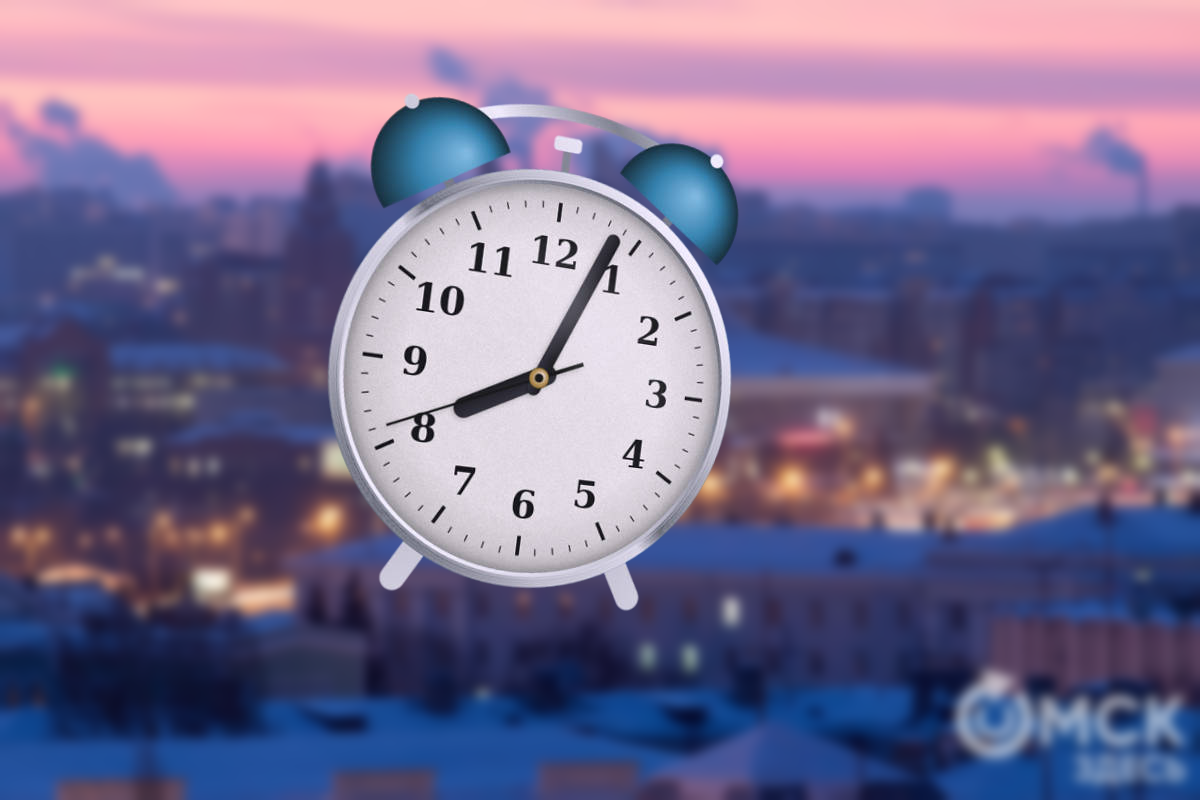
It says 8 h 03 min 41 s
